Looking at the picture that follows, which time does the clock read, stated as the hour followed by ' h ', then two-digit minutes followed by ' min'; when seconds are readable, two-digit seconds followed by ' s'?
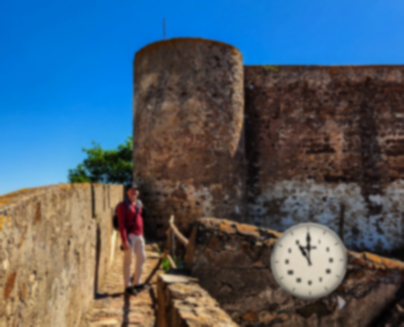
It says 11 h 00 min
